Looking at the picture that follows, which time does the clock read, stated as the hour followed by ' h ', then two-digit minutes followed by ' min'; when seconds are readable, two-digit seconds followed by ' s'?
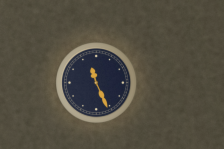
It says 11 h 26 min
